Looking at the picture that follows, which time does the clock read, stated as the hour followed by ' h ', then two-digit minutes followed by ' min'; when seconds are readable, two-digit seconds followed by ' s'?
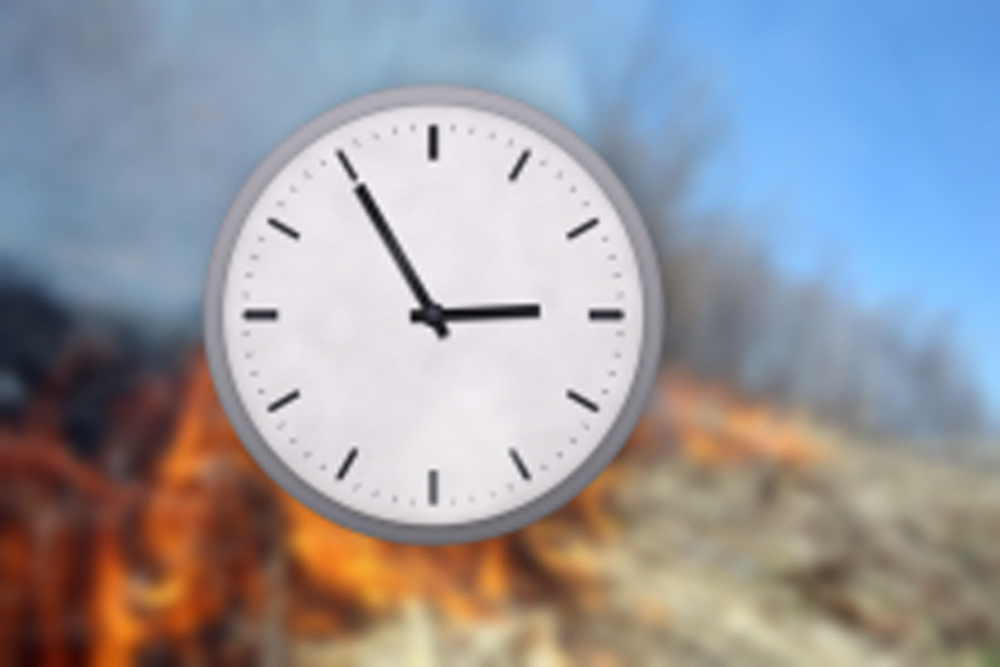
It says 2 h 55 min
